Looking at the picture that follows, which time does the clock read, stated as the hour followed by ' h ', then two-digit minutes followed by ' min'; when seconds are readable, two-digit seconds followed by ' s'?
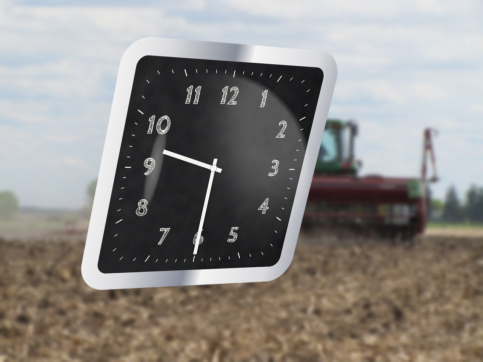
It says 9 h 30 min
